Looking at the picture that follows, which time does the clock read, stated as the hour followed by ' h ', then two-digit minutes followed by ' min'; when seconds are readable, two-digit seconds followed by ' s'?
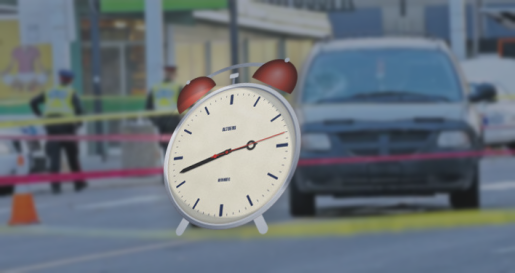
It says 2 h 42 min 13 s
